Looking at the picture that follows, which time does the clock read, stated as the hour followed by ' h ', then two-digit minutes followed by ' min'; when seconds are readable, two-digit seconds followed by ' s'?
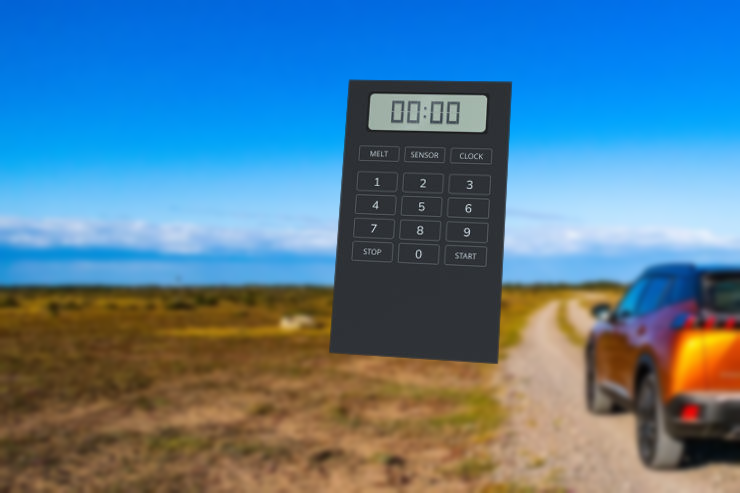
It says 0 h 00 min
